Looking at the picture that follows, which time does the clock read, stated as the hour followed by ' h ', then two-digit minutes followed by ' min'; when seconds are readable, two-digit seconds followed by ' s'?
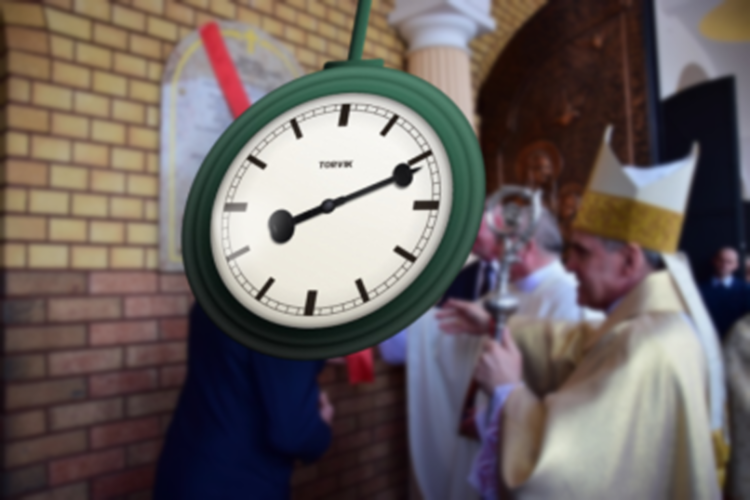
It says 8 h 11 min
